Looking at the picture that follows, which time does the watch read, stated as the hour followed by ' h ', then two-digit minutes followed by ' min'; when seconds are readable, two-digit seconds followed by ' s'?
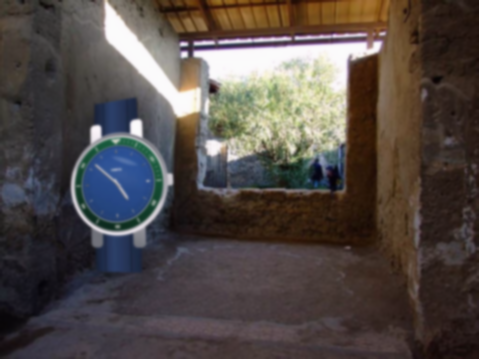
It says 4 h 52 min
